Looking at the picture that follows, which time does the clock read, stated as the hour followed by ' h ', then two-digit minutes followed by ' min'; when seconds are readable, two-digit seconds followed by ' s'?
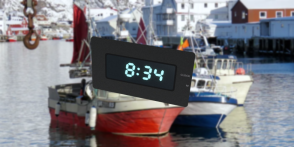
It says 8 h 34 min
